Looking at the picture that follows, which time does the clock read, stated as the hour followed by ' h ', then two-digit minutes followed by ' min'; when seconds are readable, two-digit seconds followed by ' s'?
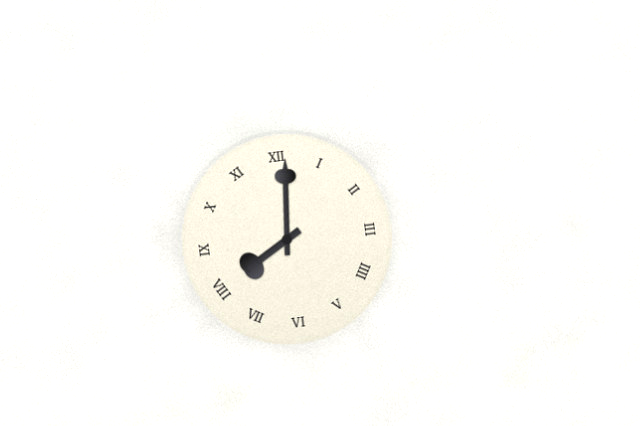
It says 8 h 01 min
